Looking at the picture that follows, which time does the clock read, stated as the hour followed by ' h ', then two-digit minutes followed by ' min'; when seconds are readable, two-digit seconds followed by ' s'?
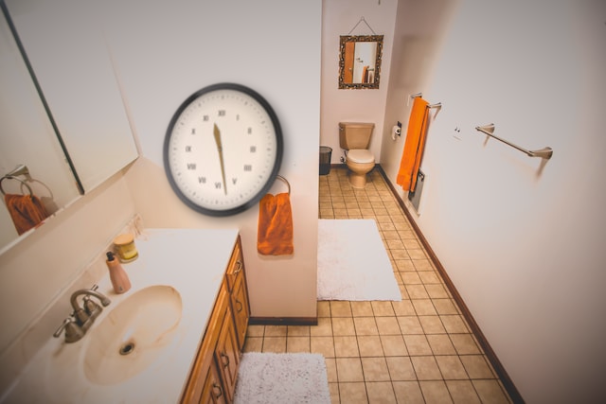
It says 11 h 28 min
